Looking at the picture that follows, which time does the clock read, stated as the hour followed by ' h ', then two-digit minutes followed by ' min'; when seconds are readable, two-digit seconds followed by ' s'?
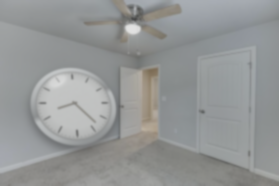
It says 8 h 23 min
